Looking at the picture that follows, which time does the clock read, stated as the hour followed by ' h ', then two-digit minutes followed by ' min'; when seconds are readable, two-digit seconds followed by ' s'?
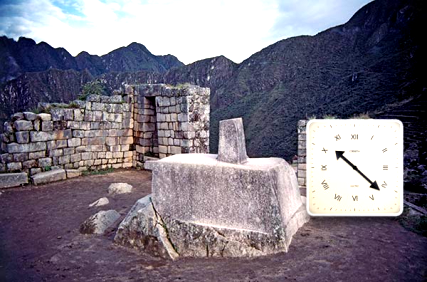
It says 10 h 22 min
